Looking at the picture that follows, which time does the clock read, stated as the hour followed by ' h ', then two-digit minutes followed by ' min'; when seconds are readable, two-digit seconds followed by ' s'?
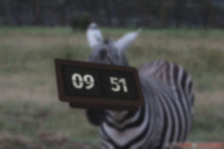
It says 9 h 51 min
